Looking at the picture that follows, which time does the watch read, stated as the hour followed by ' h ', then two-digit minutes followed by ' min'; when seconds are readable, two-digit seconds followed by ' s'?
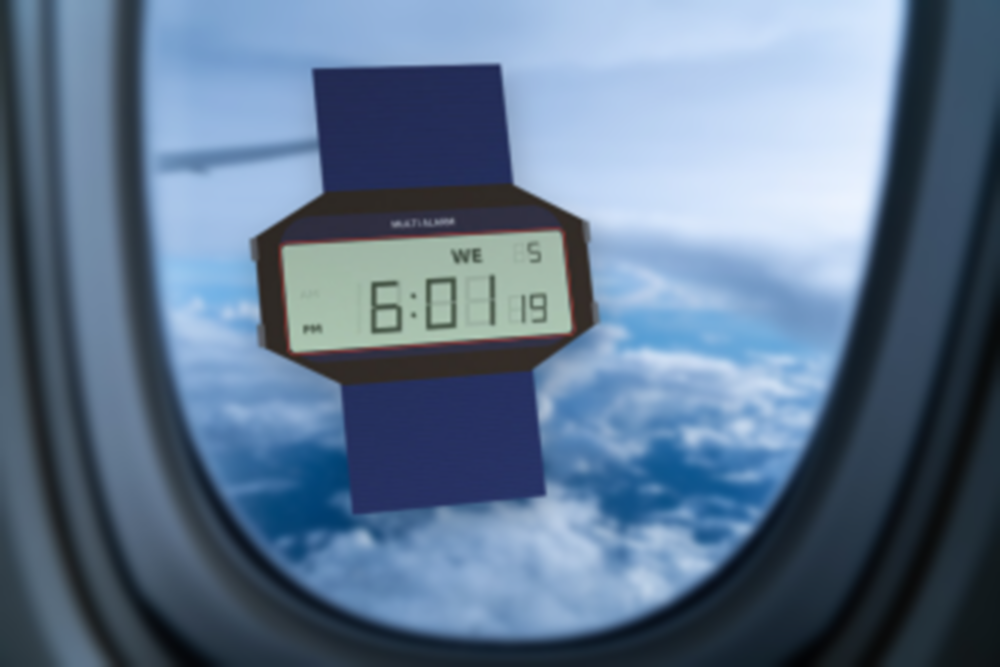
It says 6 h 01 min 19 s
